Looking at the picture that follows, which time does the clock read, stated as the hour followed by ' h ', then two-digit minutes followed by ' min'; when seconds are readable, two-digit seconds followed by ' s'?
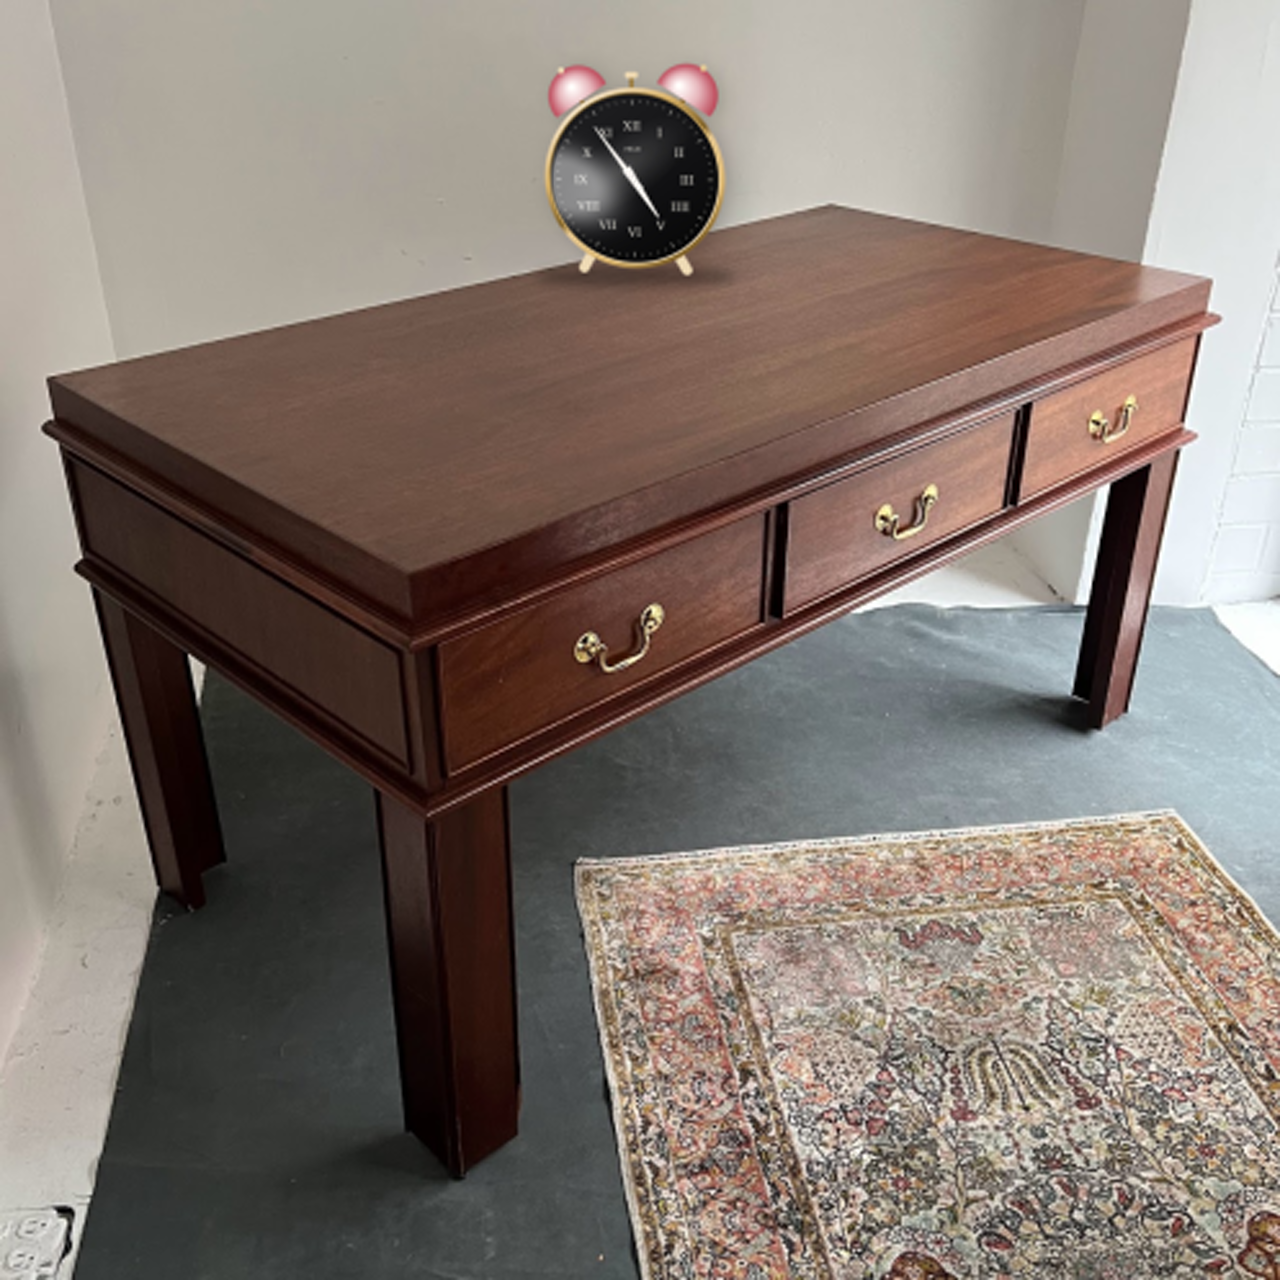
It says 4 h 54 min
